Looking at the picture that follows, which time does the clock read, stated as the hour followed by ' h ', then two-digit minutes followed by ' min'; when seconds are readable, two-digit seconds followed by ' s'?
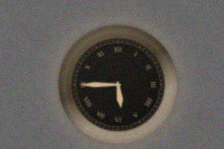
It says 5 h 45 min
